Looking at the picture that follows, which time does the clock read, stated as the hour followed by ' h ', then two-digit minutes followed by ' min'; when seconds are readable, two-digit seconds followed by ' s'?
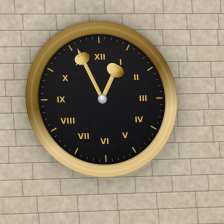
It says 12 h 56 min
